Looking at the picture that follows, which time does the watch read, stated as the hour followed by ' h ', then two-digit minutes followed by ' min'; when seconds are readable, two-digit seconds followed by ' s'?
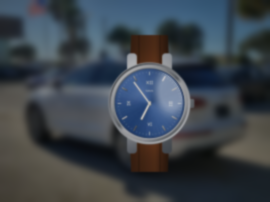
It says 6 h 54 min
